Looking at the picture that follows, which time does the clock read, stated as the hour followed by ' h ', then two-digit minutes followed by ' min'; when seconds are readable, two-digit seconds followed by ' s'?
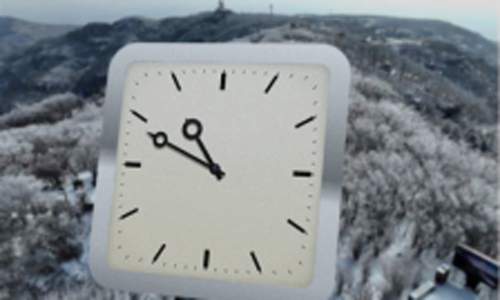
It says 10 h 49 min
